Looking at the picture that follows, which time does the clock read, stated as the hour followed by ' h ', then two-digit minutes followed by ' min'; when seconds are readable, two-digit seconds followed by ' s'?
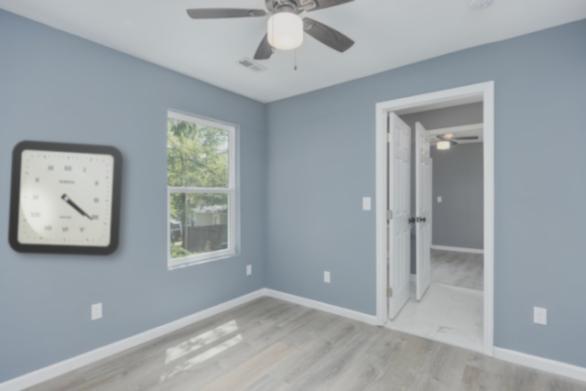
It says 4 h 21 min
